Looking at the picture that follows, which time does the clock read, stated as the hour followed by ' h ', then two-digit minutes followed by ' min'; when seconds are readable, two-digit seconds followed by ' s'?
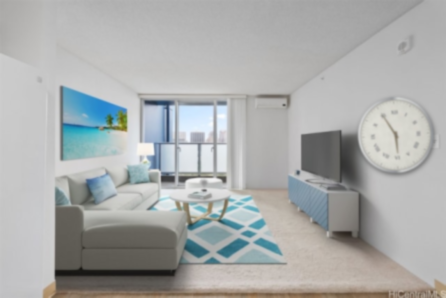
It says 5 h 55 min
